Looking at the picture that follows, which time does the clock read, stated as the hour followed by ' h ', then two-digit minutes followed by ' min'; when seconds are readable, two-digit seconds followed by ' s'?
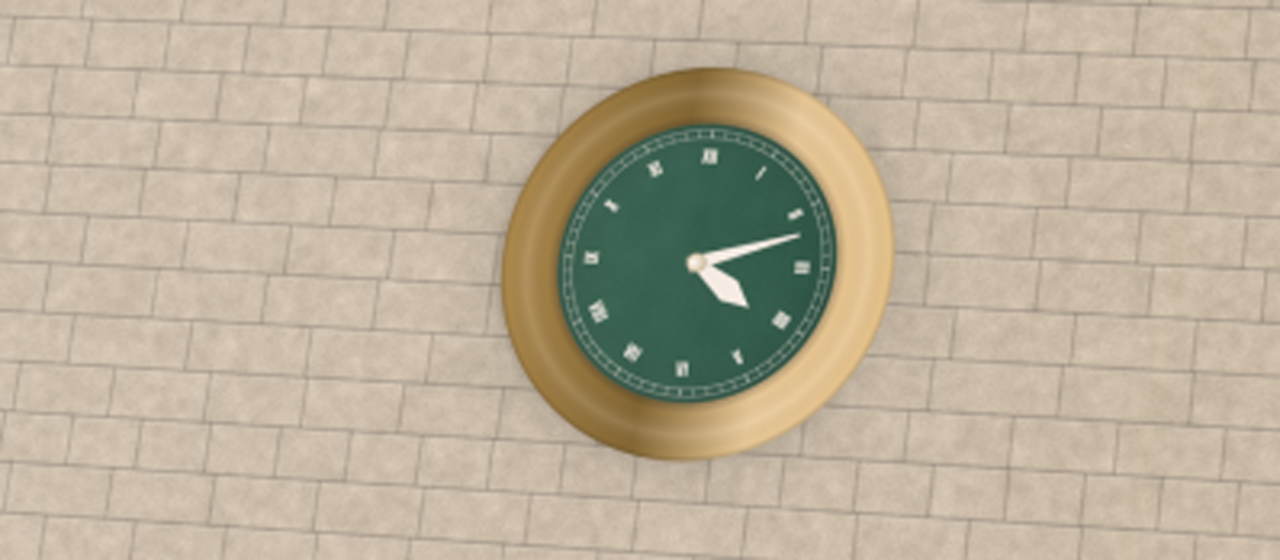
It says 4 h 12 min
